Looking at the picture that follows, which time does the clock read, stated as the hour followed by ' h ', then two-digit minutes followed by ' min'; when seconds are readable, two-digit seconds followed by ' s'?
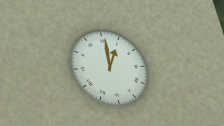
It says 1 h 01 min
